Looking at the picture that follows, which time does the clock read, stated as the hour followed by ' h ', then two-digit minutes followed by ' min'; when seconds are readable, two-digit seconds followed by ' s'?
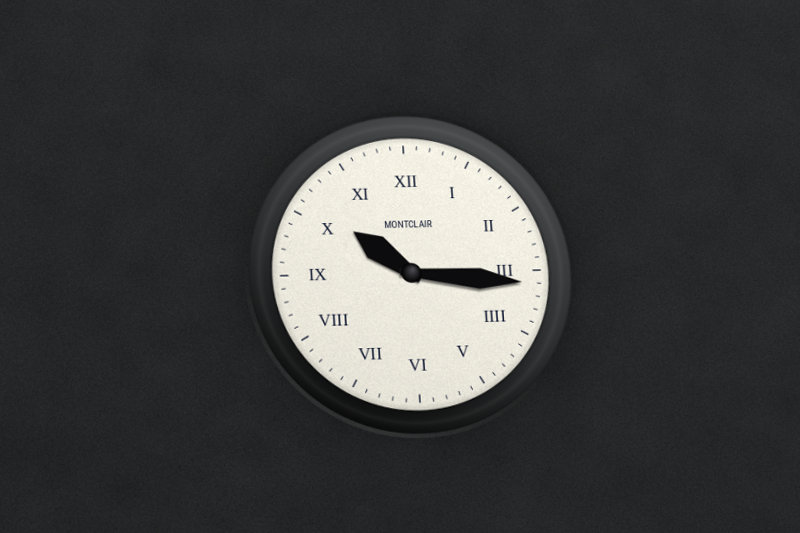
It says 10 h 16 min
